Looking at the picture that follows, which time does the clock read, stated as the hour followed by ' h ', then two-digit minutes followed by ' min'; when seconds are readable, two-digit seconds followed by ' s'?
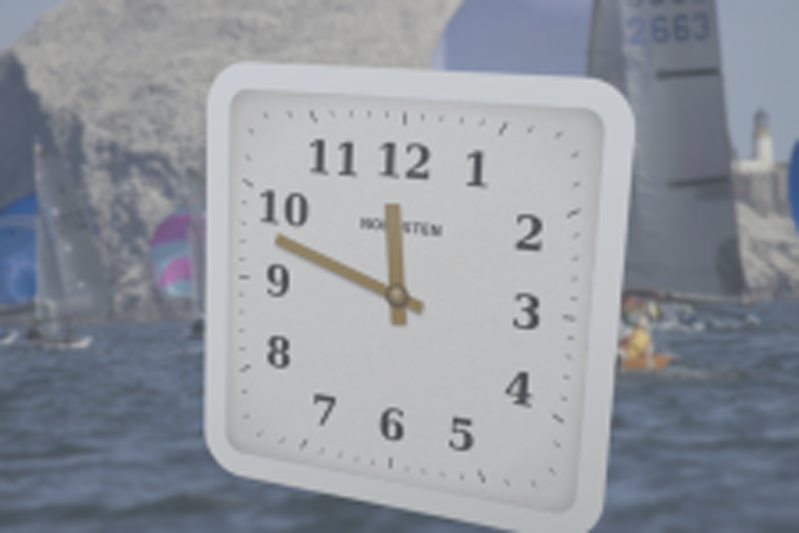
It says 11 h 48 min
